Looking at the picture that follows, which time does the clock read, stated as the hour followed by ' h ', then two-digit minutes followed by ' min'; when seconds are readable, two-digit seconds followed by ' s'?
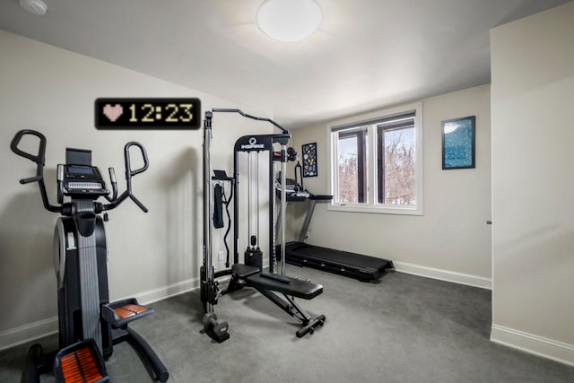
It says 12 h 23 min
